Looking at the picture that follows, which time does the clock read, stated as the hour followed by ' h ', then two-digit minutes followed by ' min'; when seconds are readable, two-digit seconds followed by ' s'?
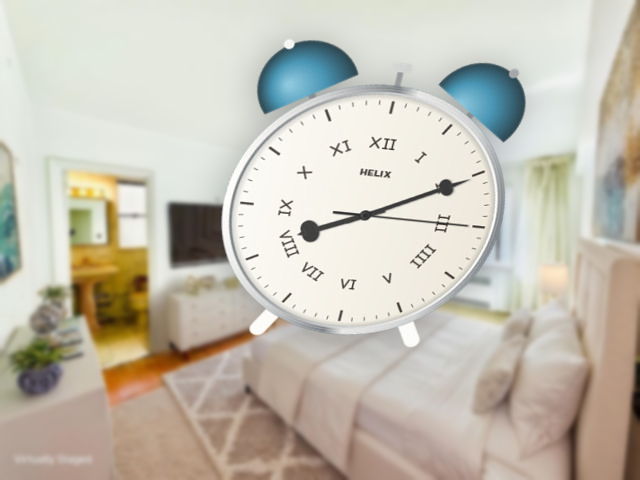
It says 8 h 10 min 15 s
